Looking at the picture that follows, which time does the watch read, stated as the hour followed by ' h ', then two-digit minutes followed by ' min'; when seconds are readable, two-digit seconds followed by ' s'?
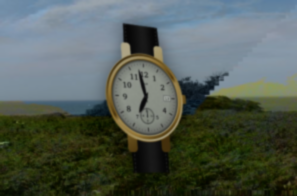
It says 6 h 58 min
